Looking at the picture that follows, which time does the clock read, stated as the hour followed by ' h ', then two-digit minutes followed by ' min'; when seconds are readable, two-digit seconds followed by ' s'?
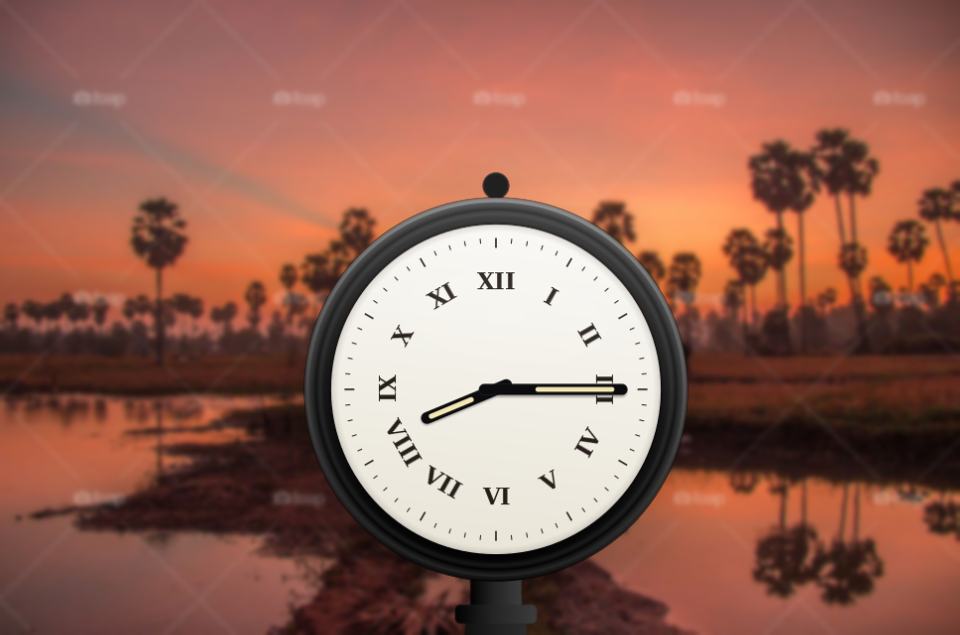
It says 8 h 15 min
